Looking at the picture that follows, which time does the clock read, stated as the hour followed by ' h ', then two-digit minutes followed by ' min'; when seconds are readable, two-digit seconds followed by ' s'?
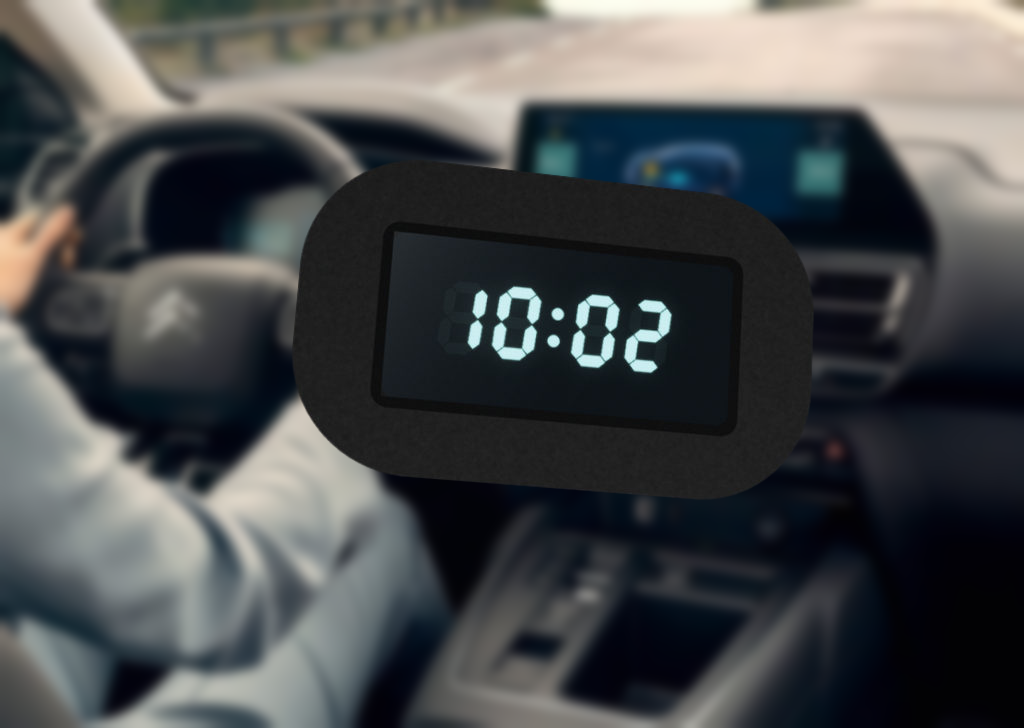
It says 10 h 02 min
